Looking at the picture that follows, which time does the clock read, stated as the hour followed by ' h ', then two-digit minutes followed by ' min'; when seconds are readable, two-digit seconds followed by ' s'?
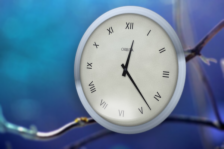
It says 12 h 23 min
